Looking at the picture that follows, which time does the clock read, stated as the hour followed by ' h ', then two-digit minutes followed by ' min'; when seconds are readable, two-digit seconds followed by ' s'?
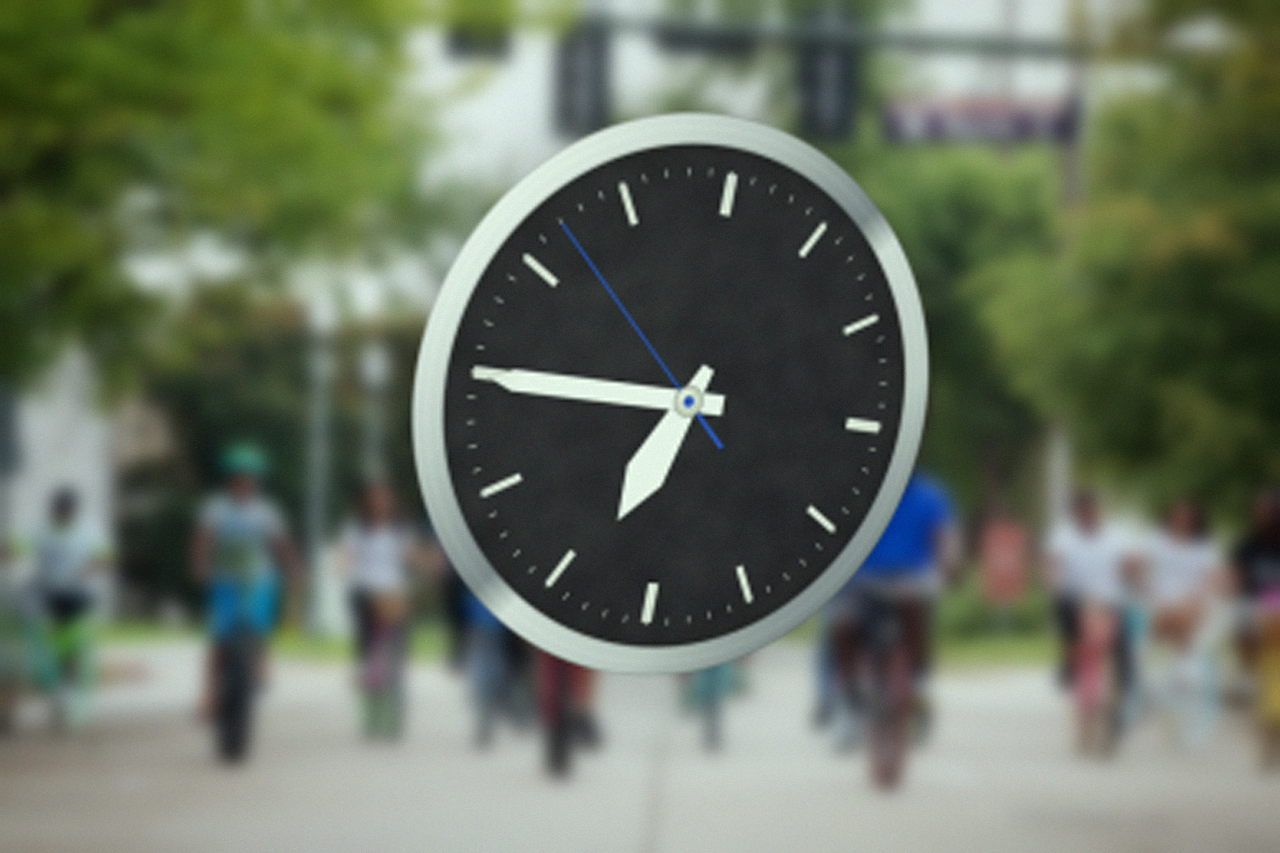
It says 6 h 44 min 52 s
